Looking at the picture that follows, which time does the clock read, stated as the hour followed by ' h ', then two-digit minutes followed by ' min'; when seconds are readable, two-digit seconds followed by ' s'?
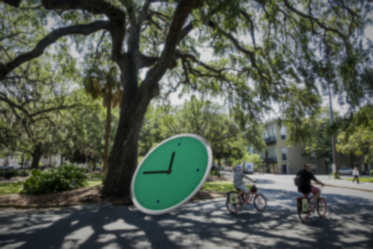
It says 11 h 45 min
